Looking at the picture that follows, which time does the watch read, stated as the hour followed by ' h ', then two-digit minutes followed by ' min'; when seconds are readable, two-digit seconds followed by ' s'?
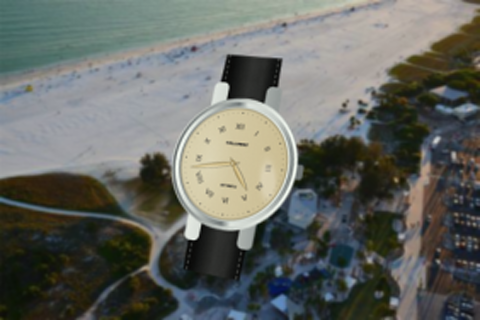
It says 4 h 43 min
